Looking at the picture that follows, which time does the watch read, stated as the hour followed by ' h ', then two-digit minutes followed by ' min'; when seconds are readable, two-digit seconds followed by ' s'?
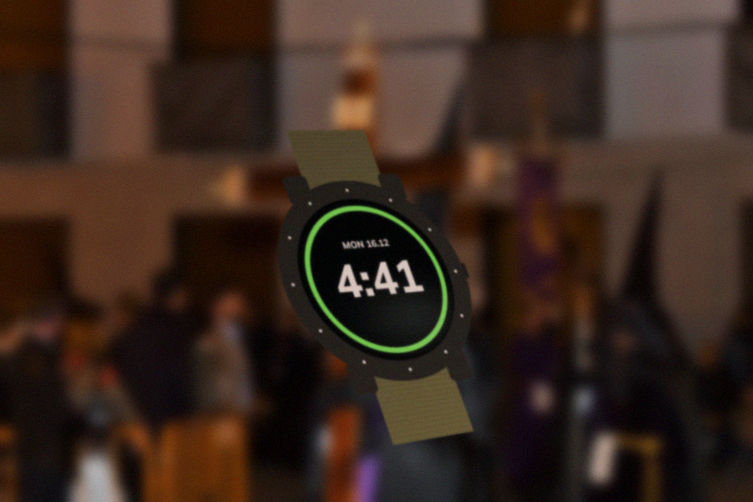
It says 4 h 41 min
